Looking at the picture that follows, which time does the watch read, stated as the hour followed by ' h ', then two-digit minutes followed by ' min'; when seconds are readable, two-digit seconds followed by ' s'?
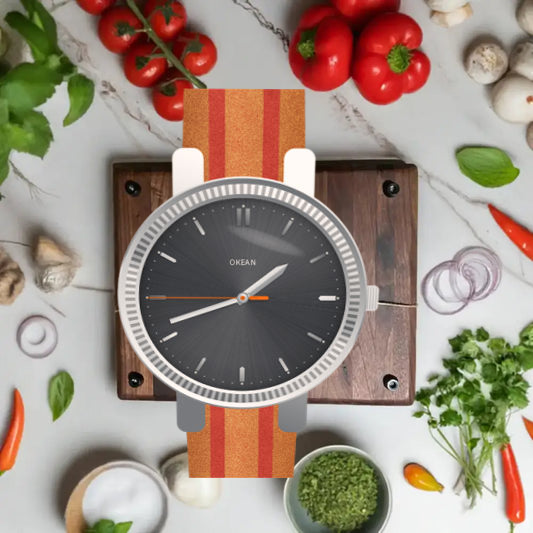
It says 1 h 41 min 45 s
